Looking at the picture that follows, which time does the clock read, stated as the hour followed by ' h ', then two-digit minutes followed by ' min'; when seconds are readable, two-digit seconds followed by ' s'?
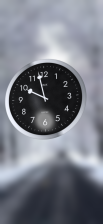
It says 9 h 58 min
